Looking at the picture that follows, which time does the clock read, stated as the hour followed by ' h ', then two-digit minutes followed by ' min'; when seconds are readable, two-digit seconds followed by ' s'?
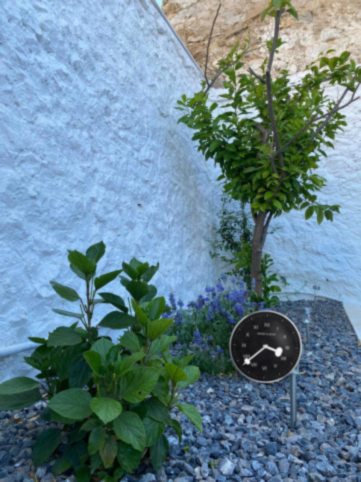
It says 3 h 38 min
